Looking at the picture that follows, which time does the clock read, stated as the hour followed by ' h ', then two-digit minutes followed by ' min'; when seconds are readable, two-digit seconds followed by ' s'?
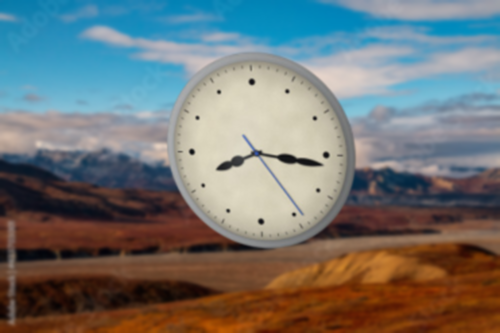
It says 8 h 16 min 24 s
